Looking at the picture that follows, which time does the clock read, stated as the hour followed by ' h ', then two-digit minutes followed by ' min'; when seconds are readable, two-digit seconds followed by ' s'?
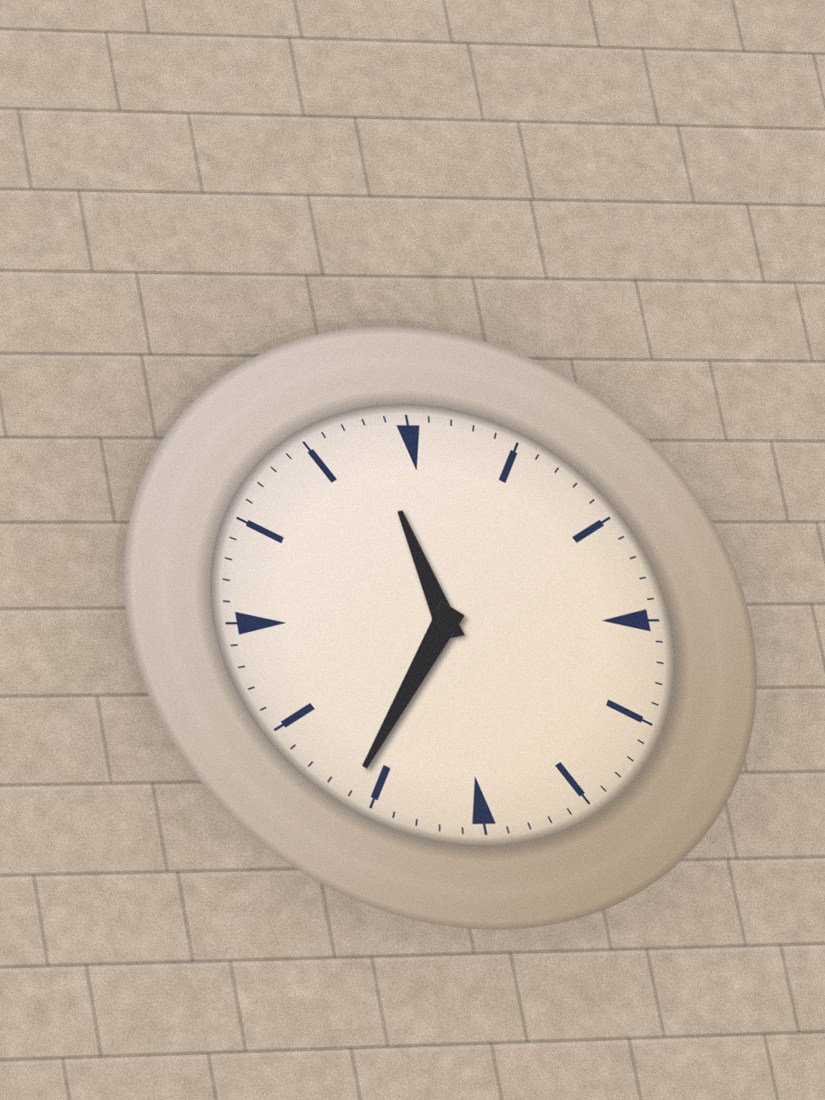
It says 11 h 36 min
